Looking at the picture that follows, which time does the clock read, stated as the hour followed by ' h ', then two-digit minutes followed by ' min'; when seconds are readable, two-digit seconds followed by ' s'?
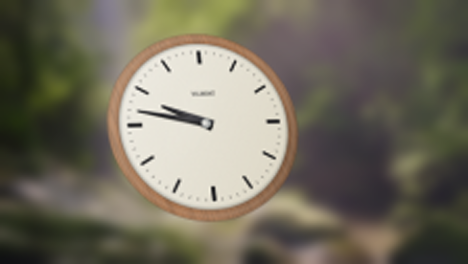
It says 9 h 47 min
